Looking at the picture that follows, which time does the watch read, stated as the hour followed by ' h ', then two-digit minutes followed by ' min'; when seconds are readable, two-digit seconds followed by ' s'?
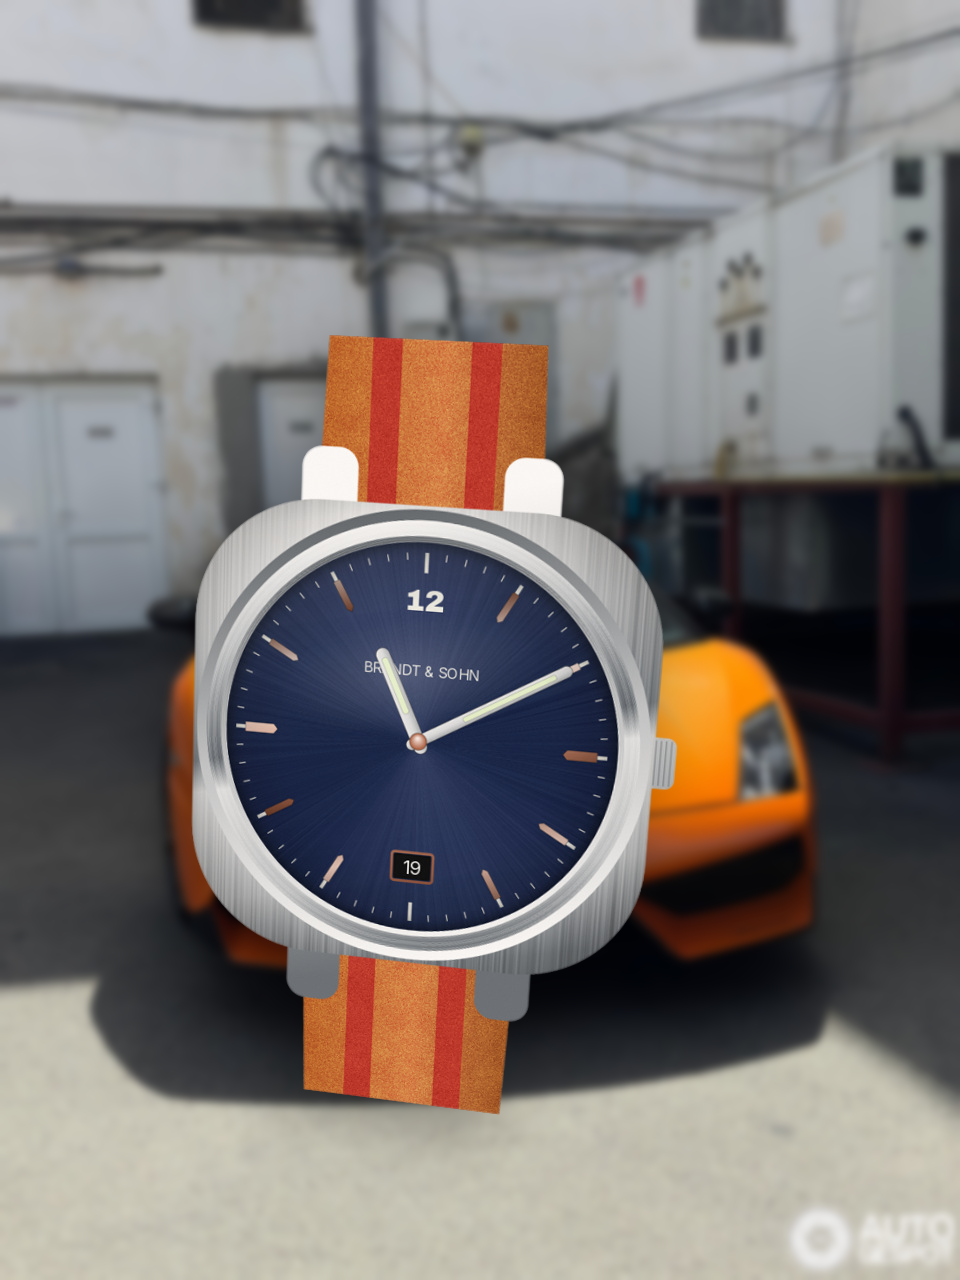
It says 11 h 10 min
